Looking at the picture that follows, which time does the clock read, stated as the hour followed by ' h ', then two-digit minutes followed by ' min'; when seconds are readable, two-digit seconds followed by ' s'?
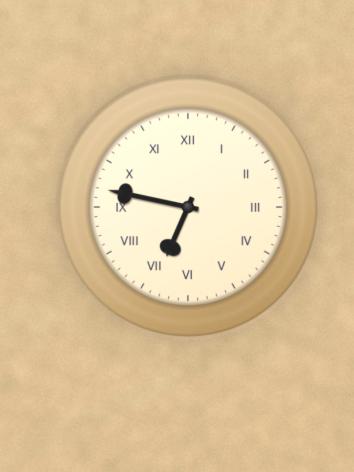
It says 6 h 47 min
